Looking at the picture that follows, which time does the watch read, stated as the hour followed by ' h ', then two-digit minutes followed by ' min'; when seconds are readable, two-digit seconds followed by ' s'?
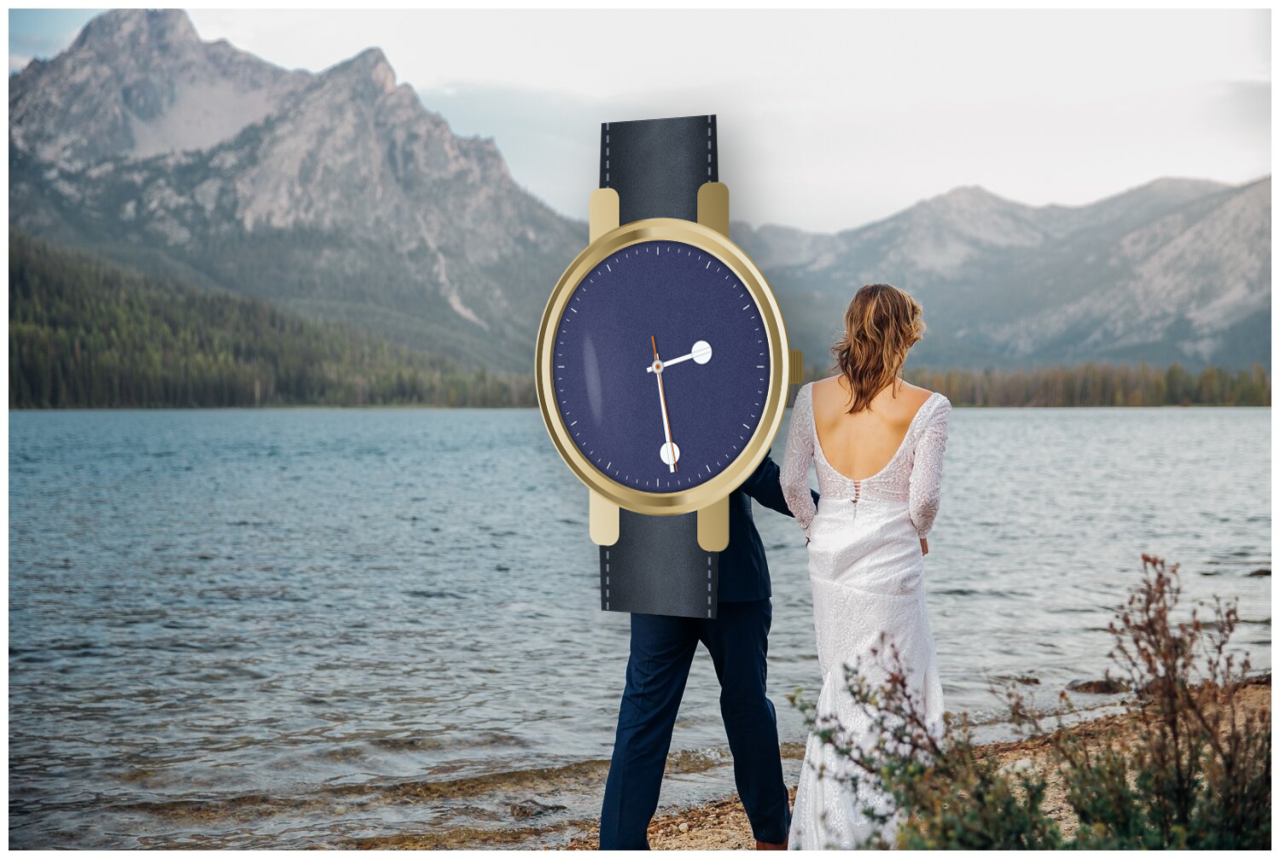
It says 2 h 28 min 28 s
